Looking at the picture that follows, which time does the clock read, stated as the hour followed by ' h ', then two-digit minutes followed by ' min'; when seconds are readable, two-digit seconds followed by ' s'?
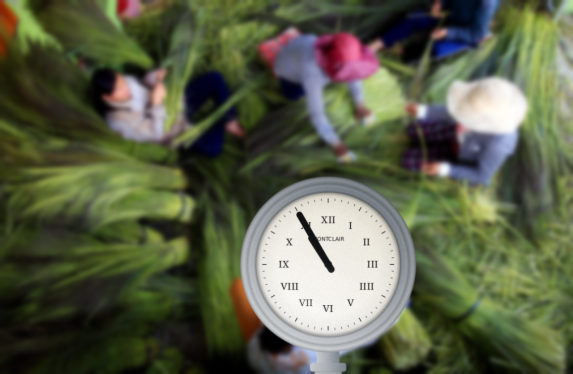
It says 10 h 55 min
